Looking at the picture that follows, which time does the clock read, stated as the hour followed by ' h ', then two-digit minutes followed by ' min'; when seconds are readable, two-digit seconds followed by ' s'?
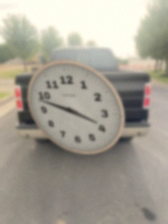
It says 3 h 48 min
